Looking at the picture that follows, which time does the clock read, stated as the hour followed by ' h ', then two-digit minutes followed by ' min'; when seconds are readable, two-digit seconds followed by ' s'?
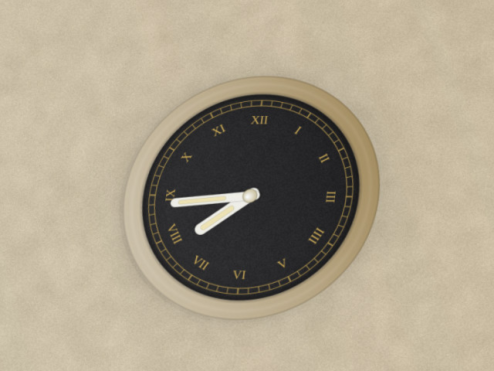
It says 7 h 44 min
